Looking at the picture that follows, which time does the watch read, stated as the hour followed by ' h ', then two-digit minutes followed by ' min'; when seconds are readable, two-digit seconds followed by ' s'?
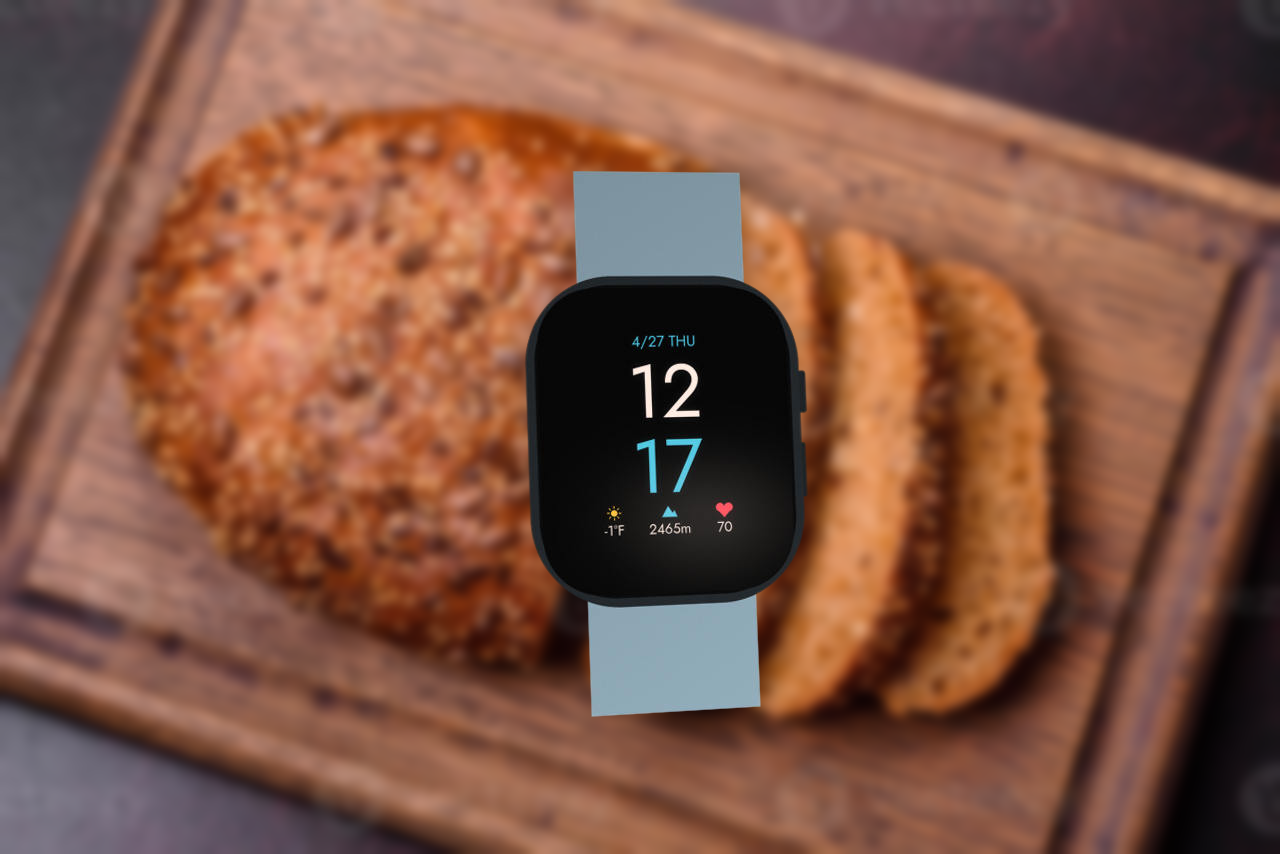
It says 12 h 17 min
